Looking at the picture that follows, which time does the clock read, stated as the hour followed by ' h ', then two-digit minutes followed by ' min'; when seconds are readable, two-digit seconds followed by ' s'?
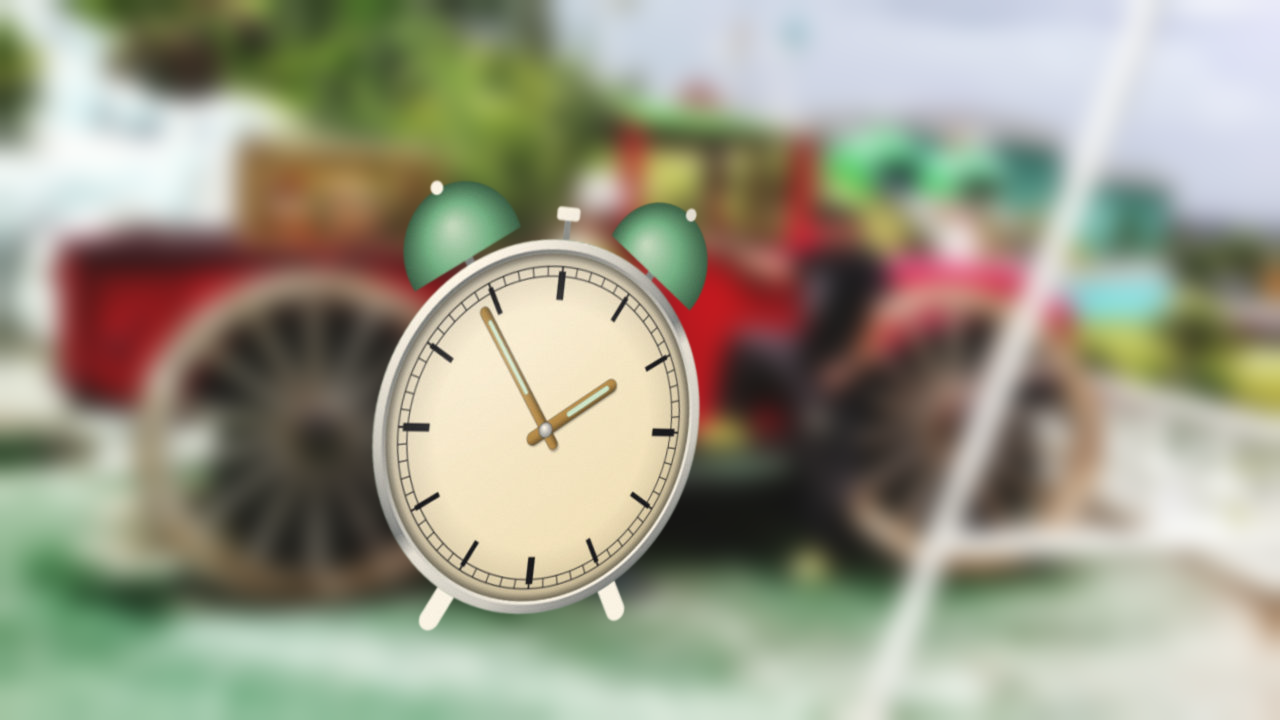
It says 1 h 54 min
